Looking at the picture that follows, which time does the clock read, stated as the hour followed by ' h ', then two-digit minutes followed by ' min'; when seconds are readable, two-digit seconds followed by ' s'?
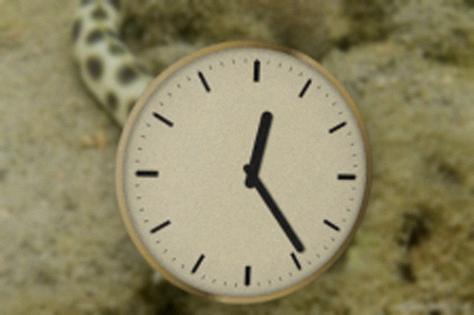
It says 12 h 24 min
